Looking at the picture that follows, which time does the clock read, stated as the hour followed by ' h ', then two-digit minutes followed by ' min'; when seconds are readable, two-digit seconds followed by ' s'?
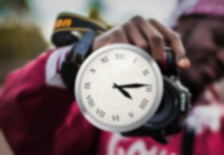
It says 4 h 14 min
